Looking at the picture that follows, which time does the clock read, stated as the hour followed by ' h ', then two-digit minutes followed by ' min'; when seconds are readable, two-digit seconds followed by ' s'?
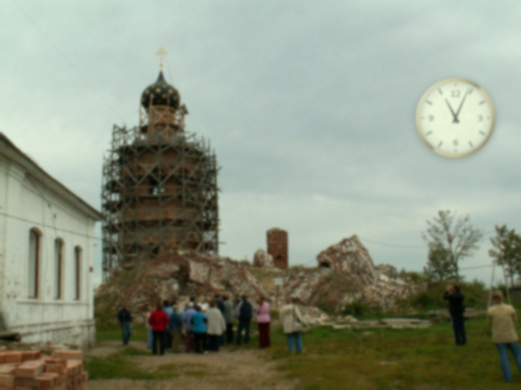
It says 11 h 04 min
